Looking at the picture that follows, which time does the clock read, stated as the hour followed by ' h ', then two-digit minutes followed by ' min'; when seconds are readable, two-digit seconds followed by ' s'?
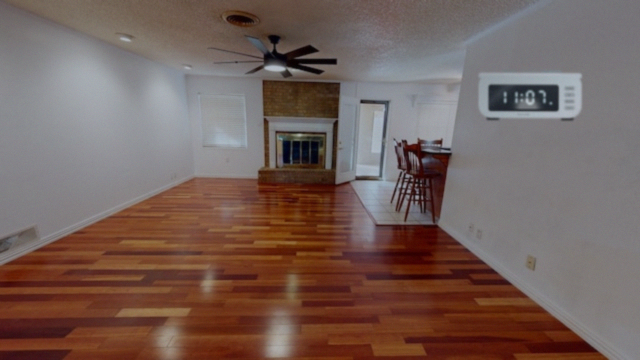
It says 11 h 07 min
